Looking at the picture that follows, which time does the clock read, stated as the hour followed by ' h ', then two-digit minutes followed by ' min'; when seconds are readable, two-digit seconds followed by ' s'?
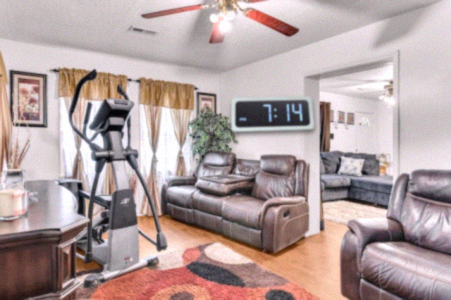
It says 7 h 14 min
